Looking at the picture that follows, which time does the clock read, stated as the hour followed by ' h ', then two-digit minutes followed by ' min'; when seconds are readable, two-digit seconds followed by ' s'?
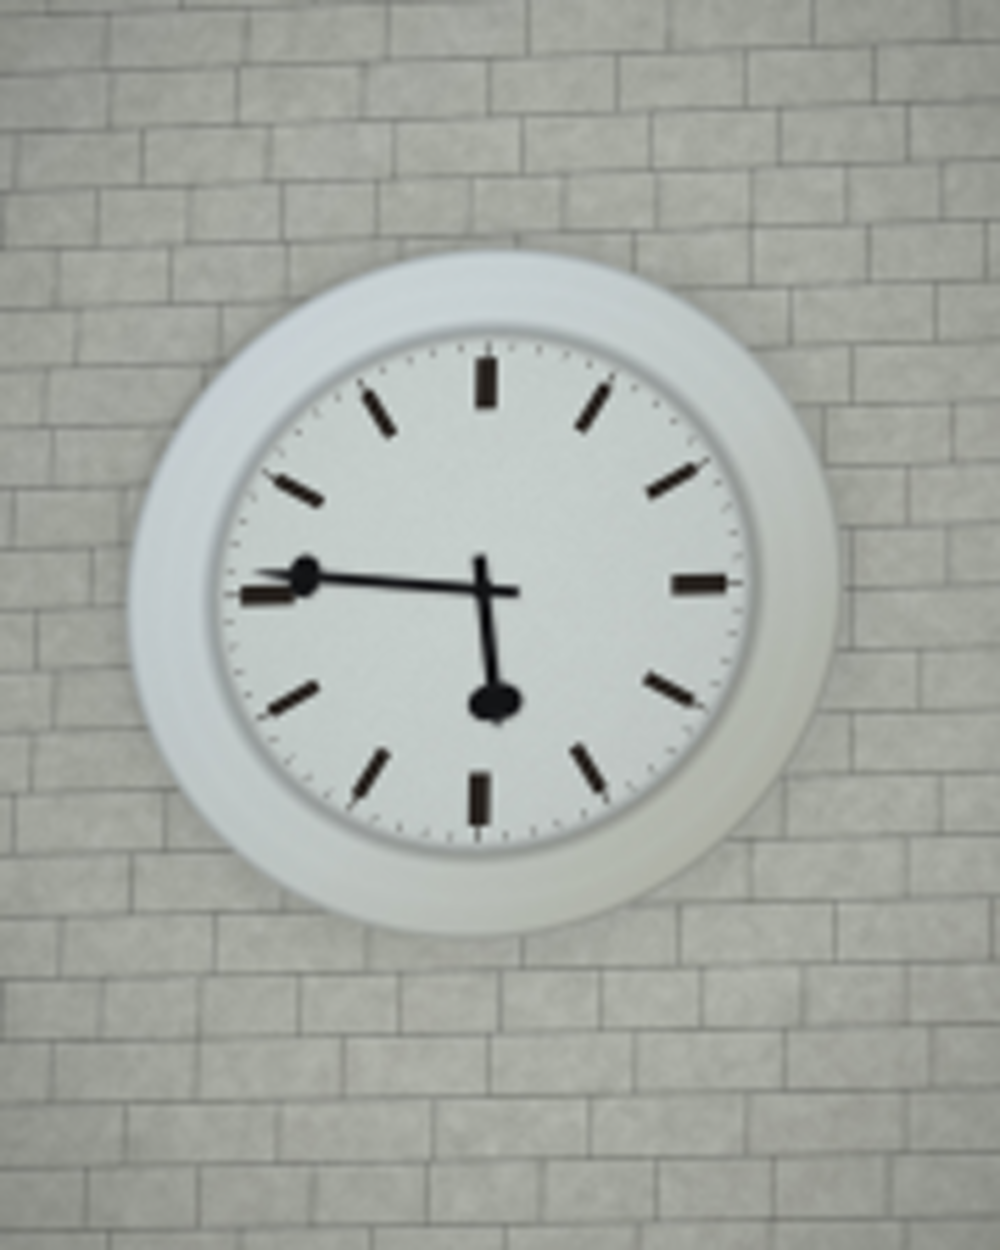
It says 5 h 46 min
